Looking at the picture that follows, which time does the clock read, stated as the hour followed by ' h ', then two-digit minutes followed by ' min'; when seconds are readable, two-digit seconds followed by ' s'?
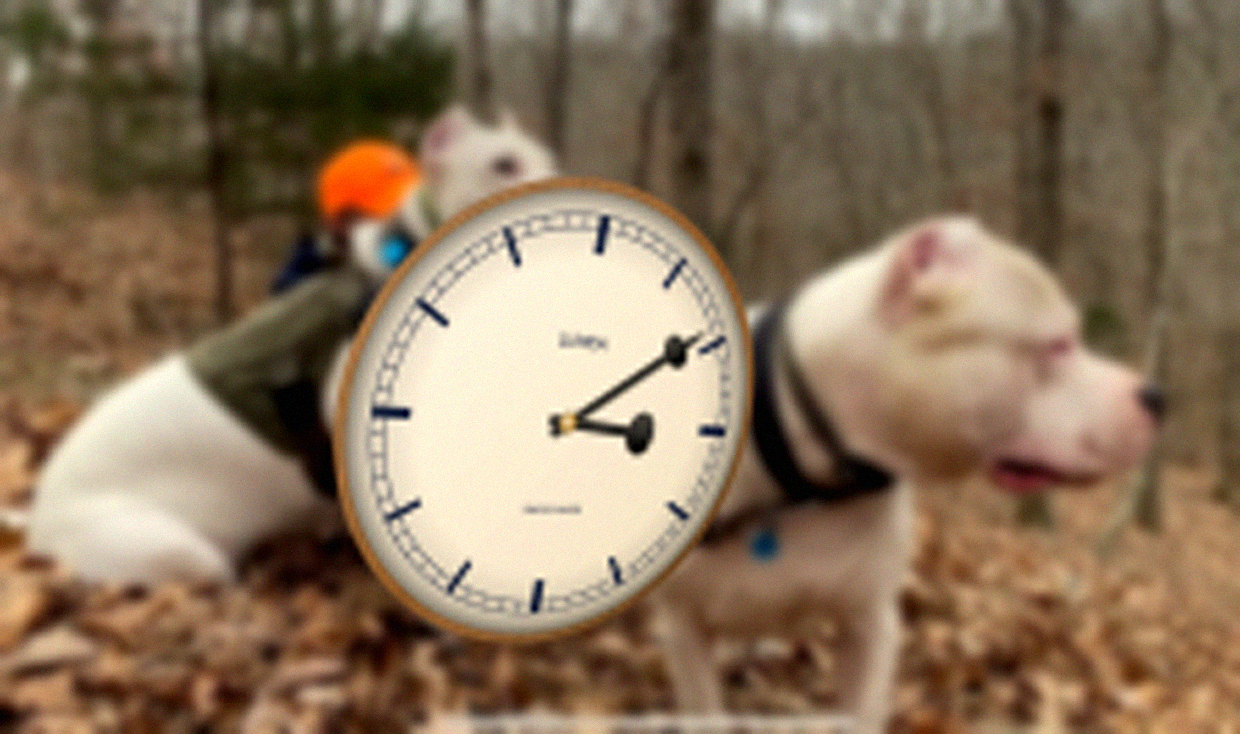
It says 3 h 09 min
